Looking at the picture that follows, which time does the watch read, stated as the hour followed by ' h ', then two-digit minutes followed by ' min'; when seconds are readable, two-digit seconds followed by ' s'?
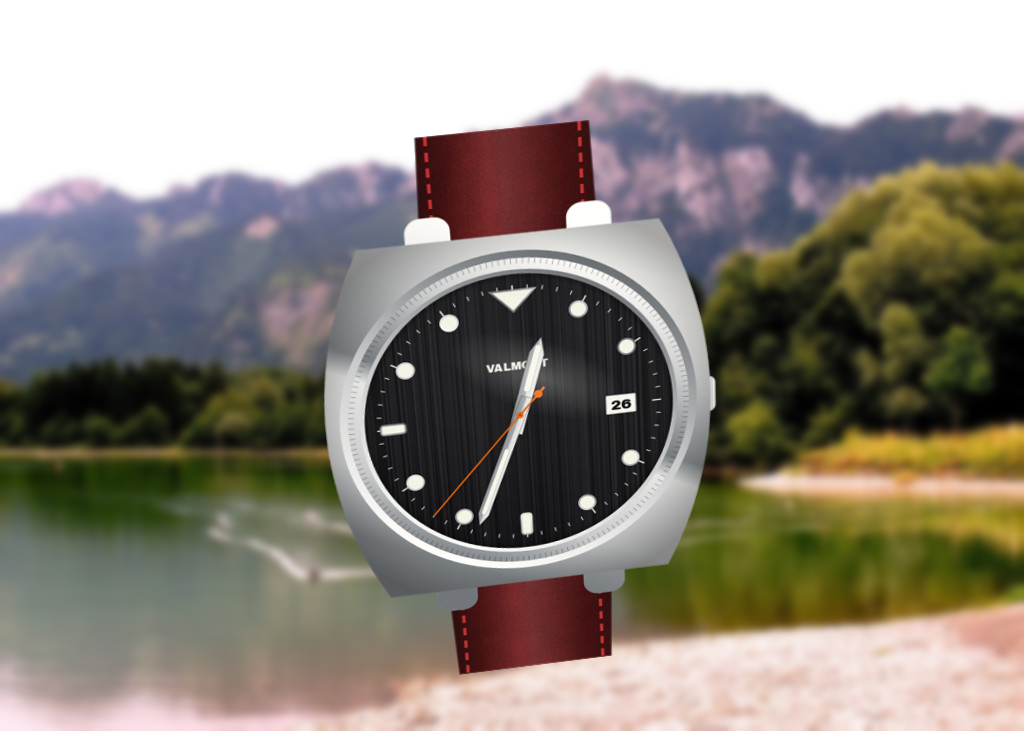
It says 12 h 33 min 37 s
